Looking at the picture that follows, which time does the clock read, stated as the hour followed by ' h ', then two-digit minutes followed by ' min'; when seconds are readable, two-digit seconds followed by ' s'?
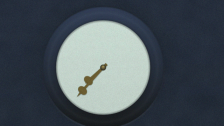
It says 7 h 37 min
